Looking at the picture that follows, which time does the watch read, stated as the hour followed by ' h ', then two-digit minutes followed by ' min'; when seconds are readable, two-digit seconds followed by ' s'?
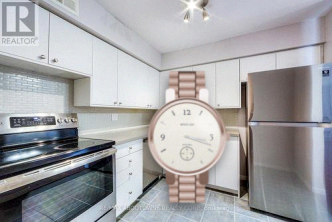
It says 3 h 18 min
